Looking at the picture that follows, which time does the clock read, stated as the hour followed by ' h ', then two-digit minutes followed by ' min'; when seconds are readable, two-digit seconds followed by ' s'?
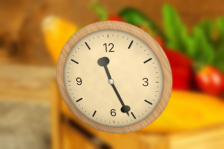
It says 11 h 26 min
